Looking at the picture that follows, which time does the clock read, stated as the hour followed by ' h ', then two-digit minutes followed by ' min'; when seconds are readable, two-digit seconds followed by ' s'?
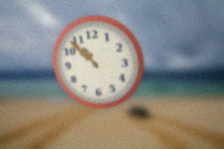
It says 10 h 53 min
